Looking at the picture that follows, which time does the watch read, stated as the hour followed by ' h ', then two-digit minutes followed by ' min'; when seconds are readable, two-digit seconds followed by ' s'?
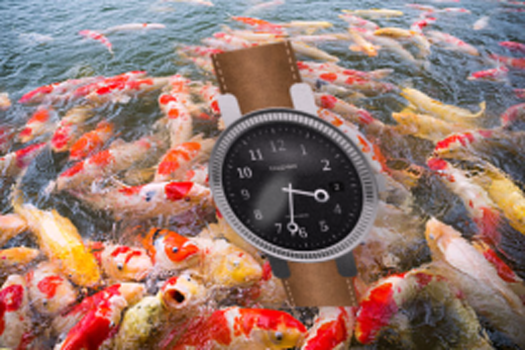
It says 3 h 32 min
